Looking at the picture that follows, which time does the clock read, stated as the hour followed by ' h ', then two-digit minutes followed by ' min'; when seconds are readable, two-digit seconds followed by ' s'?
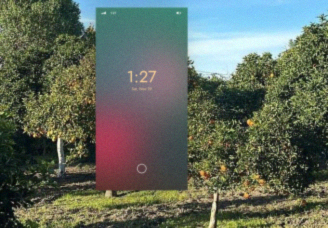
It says 1 h 27 min
